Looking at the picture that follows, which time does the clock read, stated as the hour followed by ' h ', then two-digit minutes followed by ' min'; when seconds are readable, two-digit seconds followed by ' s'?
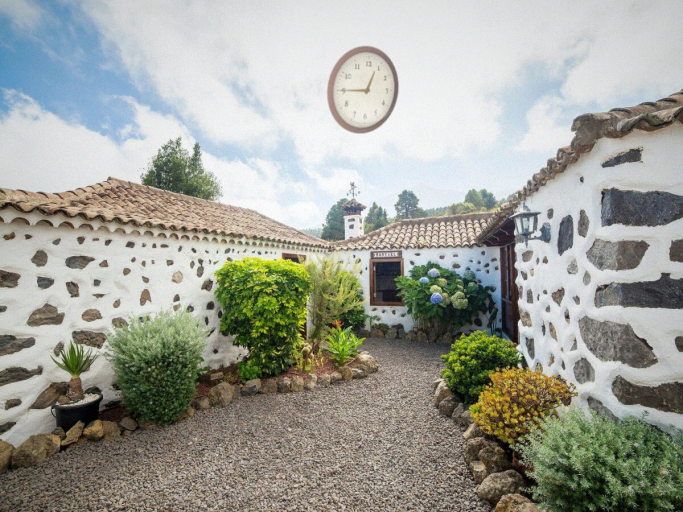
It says 12 h 45 min
